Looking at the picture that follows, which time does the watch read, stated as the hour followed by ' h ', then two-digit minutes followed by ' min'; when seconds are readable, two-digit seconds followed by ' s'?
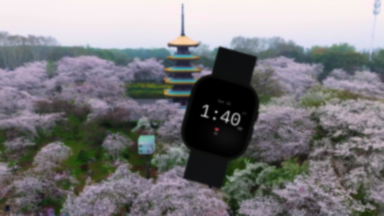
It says 1 h 40 min
